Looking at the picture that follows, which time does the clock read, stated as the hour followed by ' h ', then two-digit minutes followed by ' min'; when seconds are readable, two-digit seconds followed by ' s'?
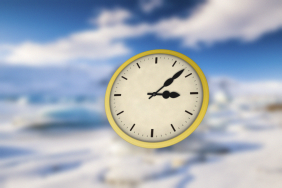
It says 3 h 08 min
